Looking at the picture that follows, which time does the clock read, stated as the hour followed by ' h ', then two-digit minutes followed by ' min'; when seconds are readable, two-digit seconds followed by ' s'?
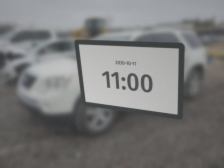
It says 11 h 00 min
